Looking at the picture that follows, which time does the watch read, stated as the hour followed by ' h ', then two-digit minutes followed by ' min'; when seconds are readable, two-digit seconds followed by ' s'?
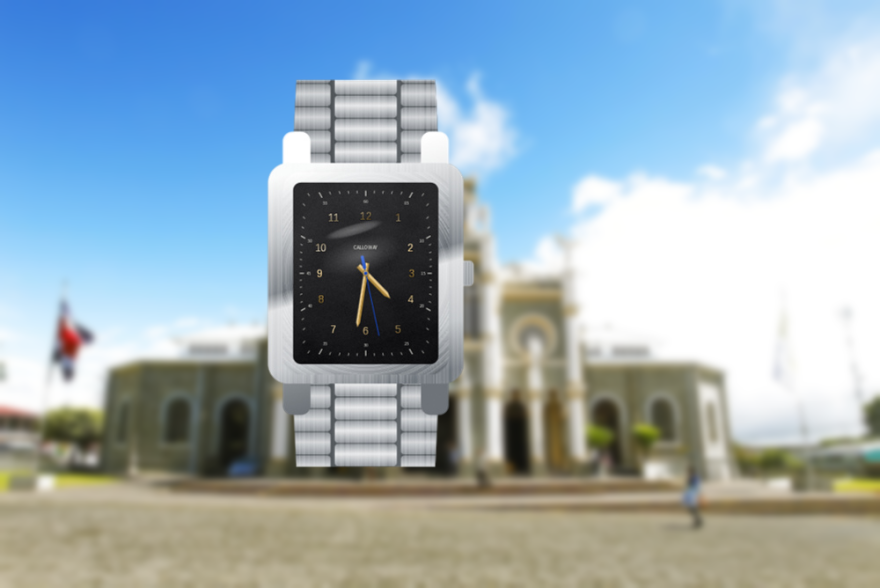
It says 4 h 31 min 28 s
